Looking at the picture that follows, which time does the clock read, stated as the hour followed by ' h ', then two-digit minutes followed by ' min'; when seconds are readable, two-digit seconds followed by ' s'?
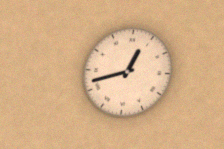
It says 12 h 42 min
